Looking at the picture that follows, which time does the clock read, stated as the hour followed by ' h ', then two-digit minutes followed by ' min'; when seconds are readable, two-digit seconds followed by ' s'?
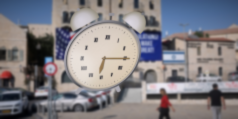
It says 6 h 15 min
